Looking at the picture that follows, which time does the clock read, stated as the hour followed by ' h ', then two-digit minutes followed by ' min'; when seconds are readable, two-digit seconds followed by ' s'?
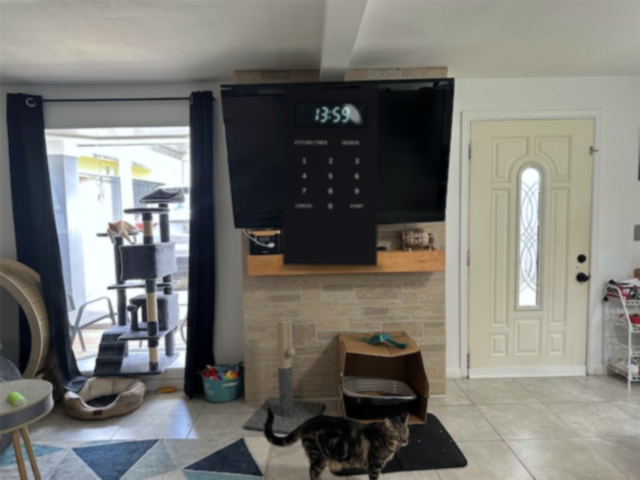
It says 13 h 59 min
